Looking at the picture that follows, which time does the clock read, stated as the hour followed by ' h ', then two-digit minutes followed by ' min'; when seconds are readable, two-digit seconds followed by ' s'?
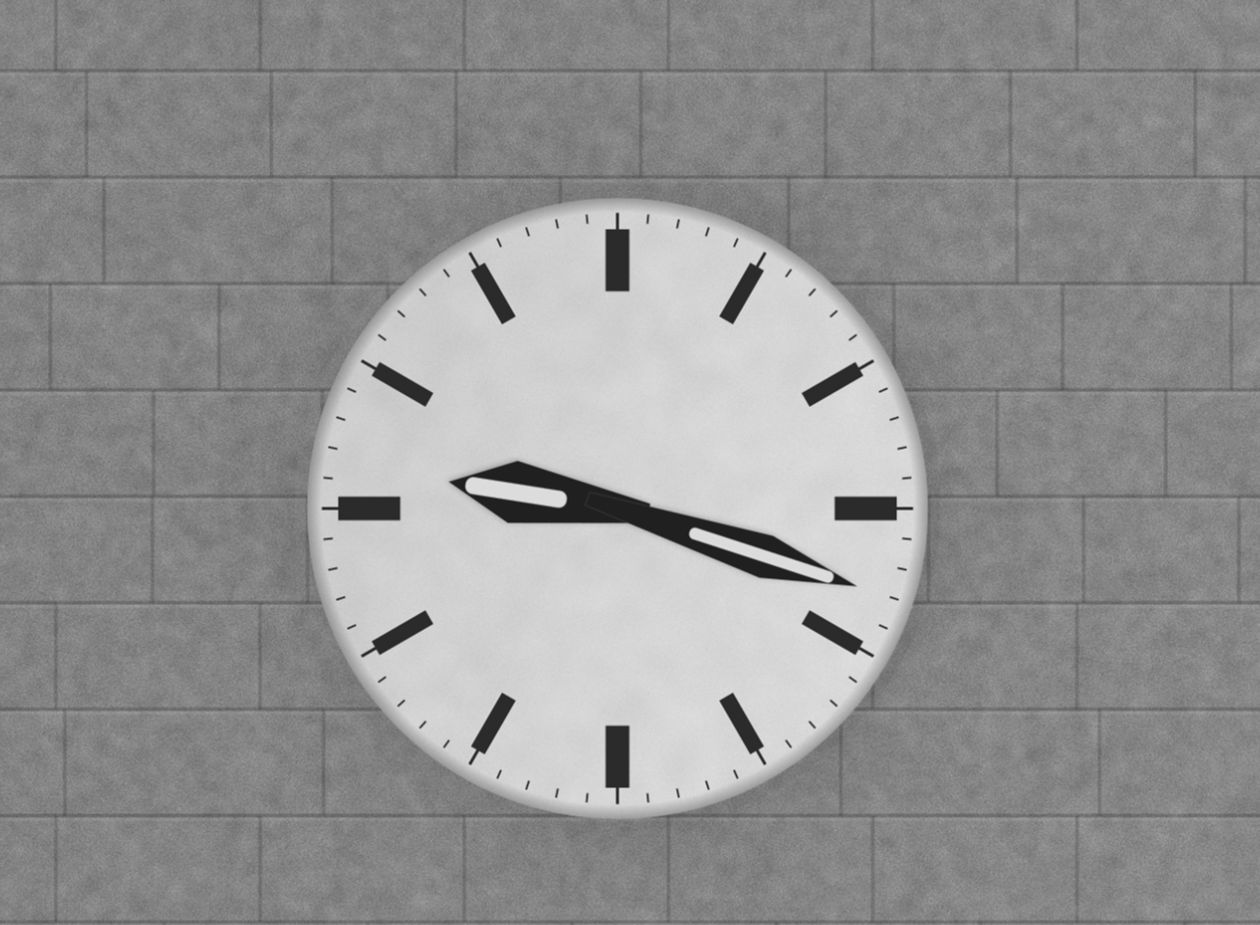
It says 9 h 18 min
